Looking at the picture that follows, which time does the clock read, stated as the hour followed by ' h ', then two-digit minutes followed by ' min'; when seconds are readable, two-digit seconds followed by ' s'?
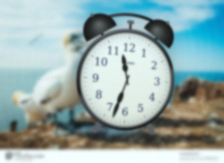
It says 11 h 33 min
